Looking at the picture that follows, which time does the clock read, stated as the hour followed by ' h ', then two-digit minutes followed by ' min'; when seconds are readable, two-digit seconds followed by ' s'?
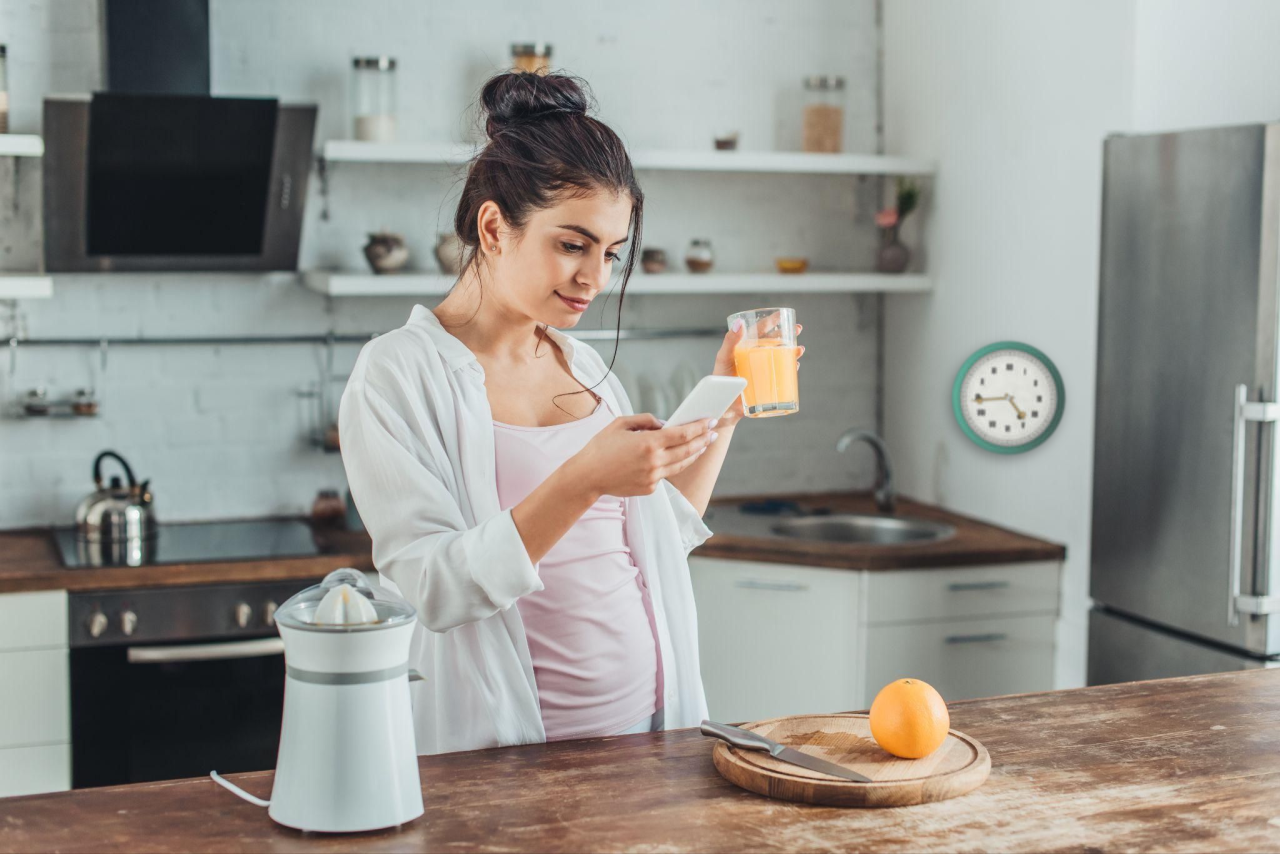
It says 4 h 44 min
